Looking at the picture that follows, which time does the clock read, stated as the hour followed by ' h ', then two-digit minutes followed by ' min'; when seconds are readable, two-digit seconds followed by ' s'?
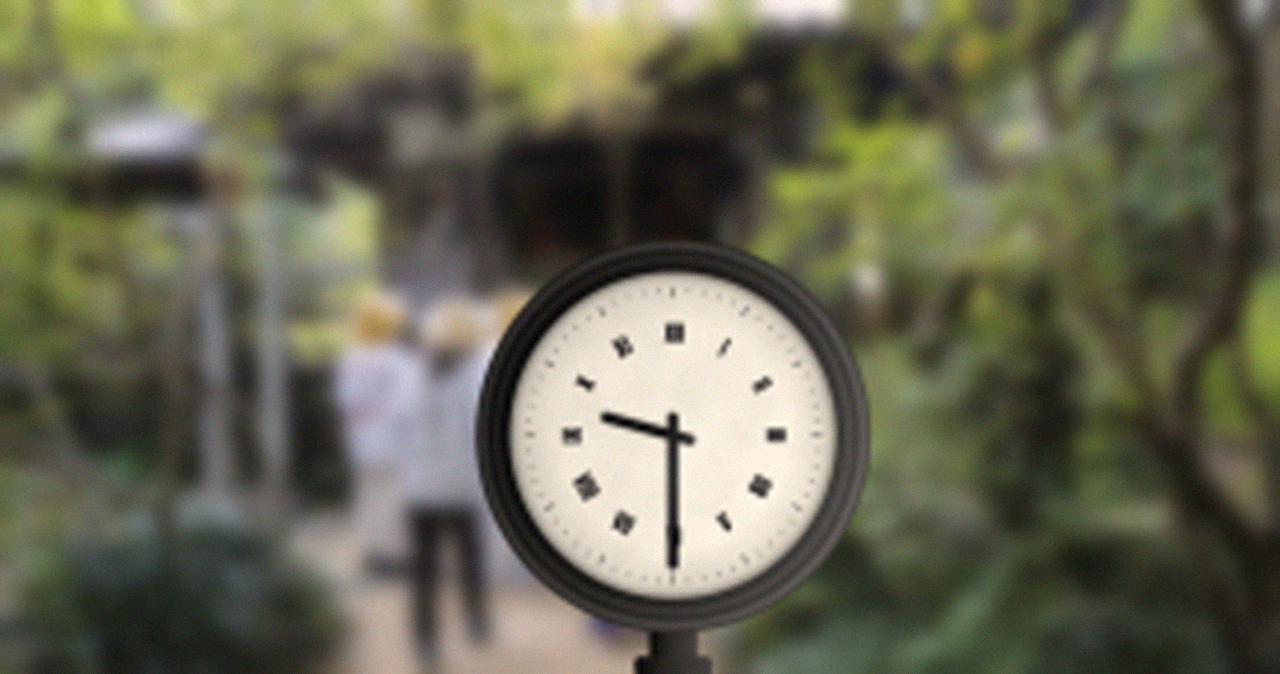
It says 9 h 30 min
